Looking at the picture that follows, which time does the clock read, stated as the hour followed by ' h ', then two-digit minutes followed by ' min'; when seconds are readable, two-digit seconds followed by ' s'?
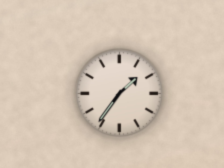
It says 1 h 36 min
